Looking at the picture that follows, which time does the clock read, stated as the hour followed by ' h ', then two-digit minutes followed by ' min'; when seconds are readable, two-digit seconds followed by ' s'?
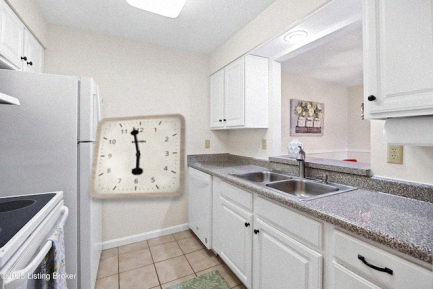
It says 5 h 58 min
